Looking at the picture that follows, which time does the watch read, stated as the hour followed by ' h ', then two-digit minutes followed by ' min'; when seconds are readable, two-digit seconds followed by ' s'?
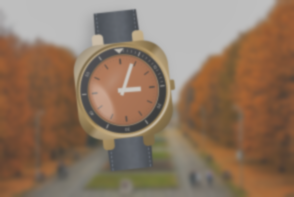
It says 3 h 04 min
